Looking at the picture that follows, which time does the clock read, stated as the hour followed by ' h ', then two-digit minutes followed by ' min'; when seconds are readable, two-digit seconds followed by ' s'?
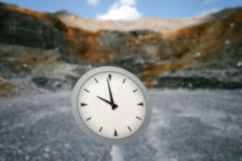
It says 9 h 59 min
